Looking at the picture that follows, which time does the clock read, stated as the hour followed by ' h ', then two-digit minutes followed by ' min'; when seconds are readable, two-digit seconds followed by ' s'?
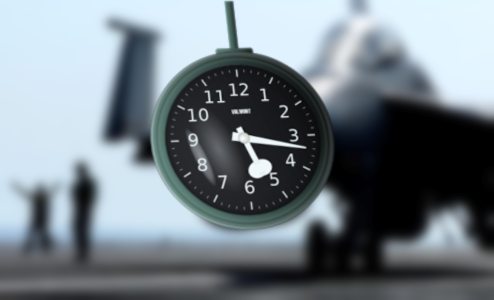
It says 5 h 17 min
